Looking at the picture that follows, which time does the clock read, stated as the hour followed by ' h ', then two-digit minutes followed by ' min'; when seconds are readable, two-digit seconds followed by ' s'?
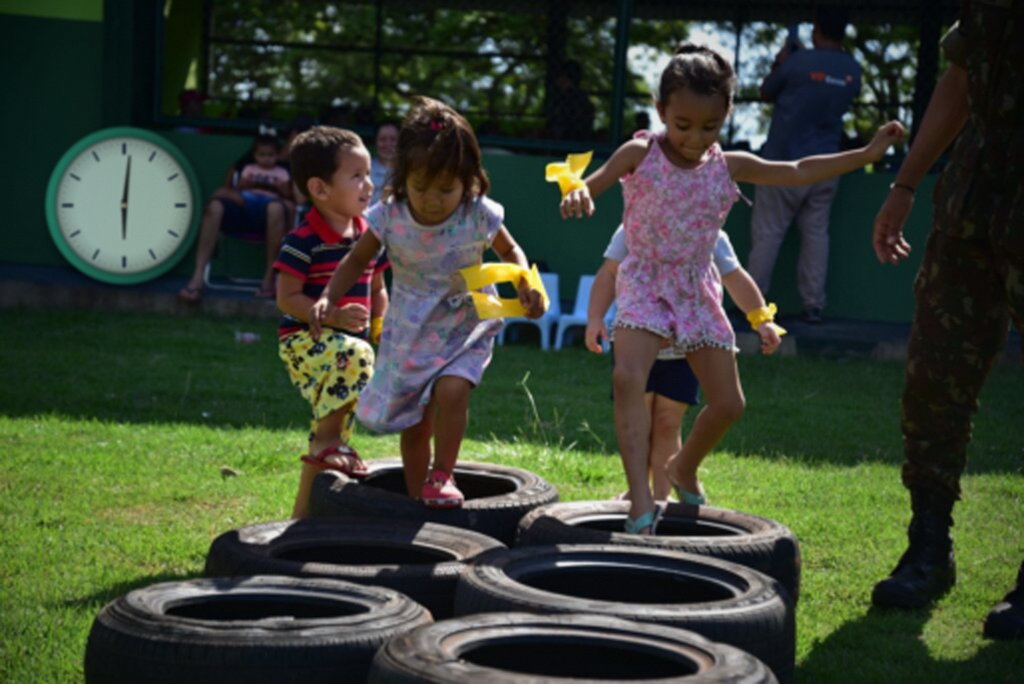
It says 6 h 01 min
